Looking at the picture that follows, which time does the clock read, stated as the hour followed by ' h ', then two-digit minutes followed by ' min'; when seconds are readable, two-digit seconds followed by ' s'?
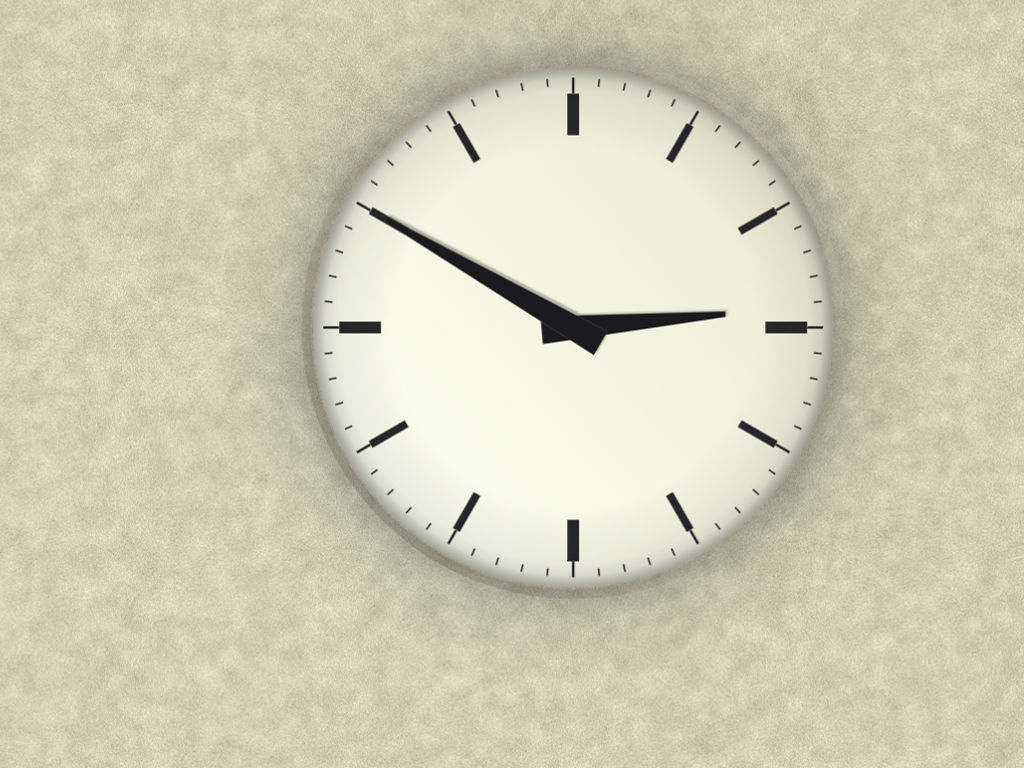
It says 2 h 50 min
